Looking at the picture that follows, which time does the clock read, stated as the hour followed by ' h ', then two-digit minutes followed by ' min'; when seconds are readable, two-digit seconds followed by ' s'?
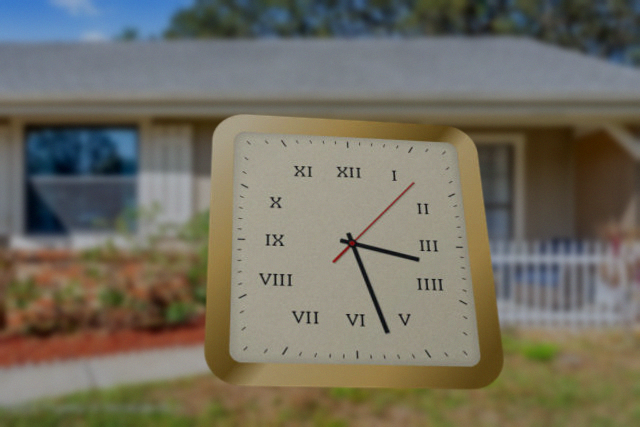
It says 3 h 27 min 07 s
